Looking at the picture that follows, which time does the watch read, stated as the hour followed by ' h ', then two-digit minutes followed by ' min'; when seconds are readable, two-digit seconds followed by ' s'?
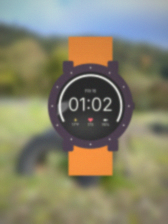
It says 1 h 02 min
